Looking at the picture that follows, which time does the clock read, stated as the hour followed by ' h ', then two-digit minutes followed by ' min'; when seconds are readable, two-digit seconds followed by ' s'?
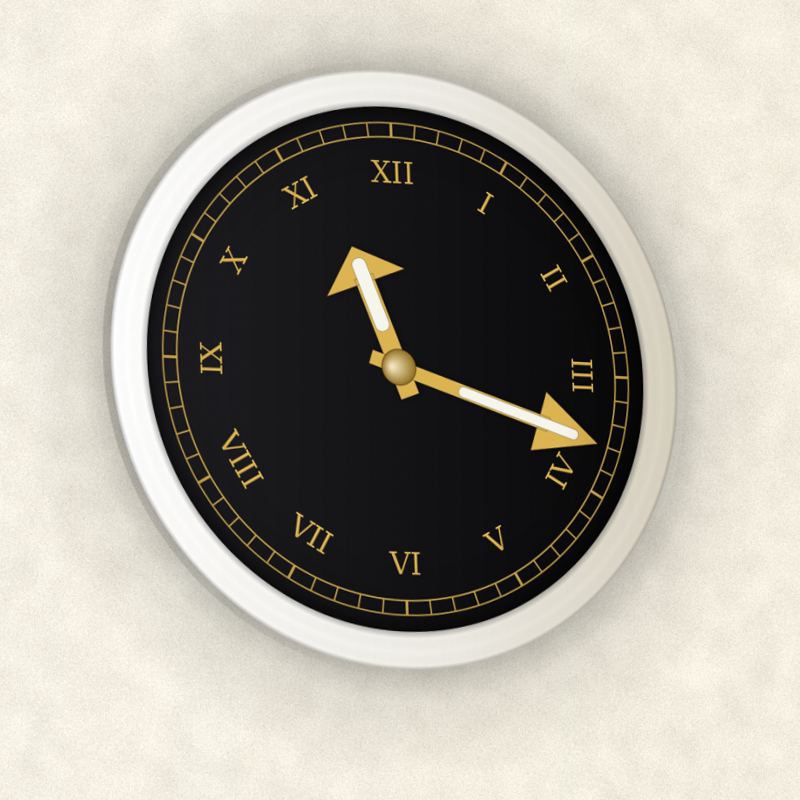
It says 11 h 18 min
